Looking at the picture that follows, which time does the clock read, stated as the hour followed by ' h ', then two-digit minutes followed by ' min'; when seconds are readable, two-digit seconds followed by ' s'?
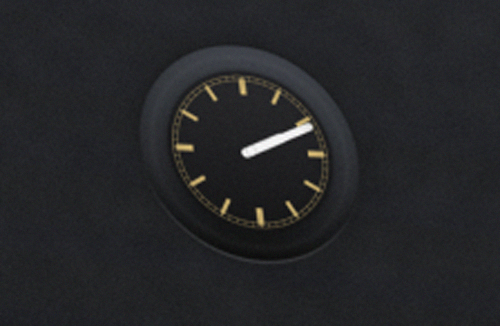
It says 2 h 11 min
